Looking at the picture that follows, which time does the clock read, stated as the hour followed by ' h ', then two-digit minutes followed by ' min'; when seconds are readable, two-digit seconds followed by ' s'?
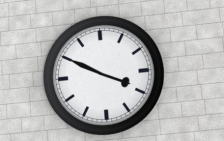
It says 3 h 50 min
